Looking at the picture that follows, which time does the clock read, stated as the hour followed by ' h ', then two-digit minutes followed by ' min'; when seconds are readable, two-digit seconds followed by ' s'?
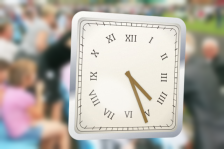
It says 4 h 26 min
